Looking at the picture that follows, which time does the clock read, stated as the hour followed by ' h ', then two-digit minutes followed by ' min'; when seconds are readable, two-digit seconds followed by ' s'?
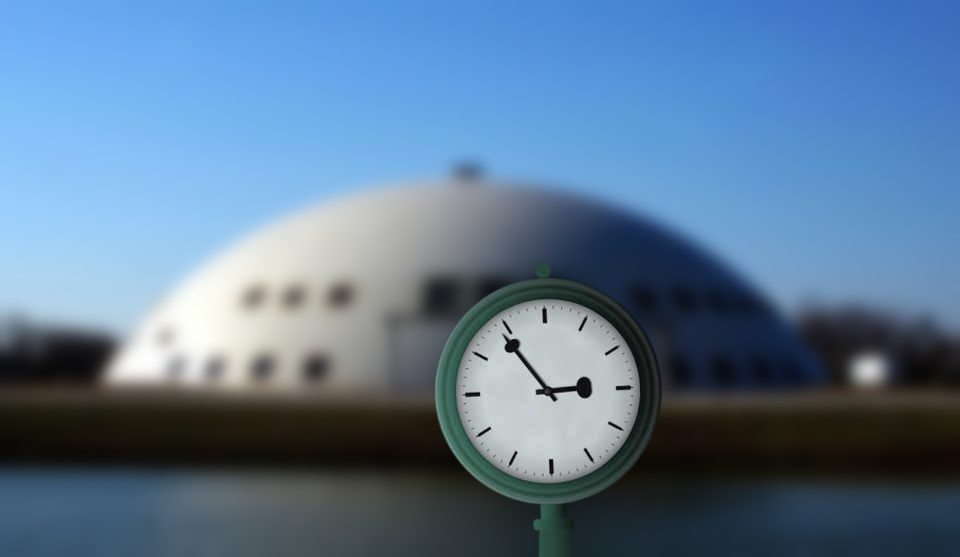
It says 2 h 54 min
